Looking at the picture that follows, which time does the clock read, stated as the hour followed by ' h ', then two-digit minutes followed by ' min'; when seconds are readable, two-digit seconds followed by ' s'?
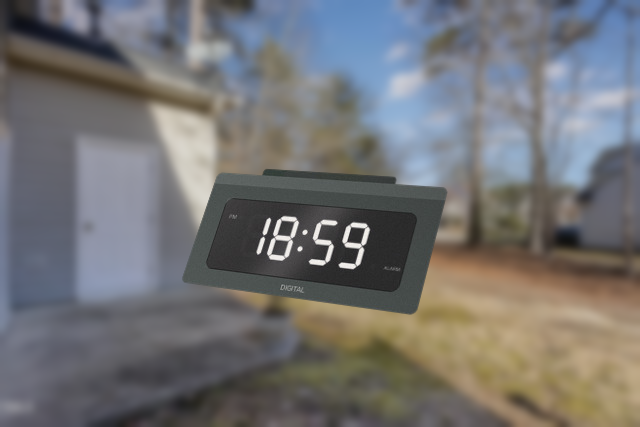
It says 18 h 59 min
